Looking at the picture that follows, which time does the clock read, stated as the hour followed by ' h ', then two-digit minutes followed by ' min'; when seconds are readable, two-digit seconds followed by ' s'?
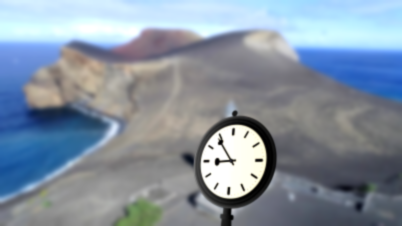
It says 8 h 54 min
